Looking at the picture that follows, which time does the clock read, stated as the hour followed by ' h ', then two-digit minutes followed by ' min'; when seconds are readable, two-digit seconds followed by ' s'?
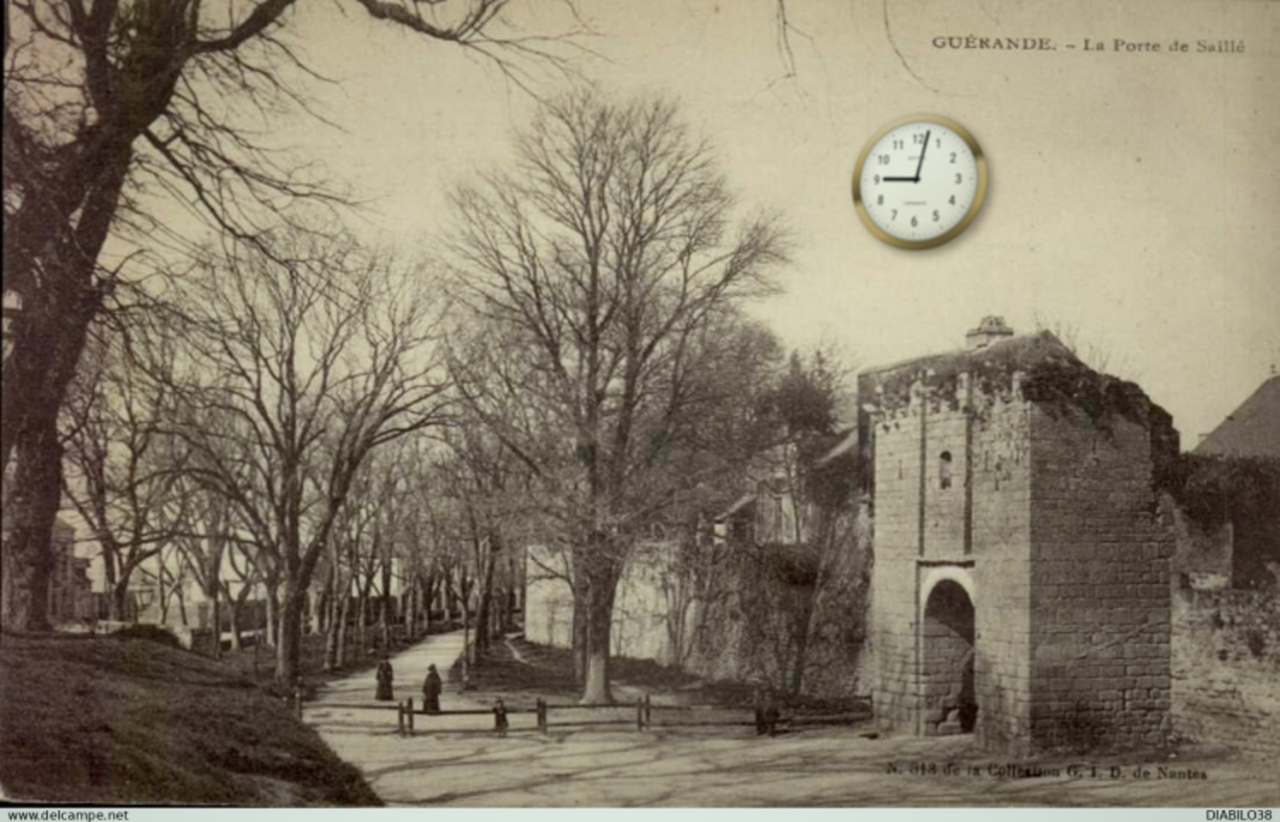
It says 9 h 02 min
